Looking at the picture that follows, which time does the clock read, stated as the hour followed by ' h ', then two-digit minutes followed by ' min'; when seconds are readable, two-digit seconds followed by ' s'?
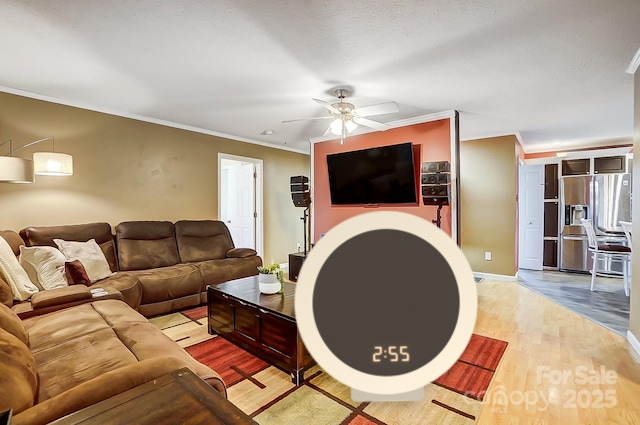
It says 2 h 55 min
